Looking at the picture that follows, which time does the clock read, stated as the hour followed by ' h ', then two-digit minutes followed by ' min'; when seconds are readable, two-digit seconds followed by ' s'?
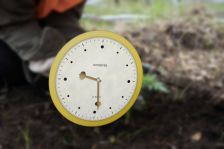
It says 9 h 29 min
